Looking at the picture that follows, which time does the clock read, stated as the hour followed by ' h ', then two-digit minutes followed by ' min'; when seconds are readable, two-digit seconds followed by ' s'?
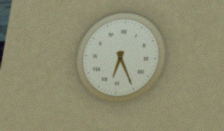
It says 6 h 25 min
